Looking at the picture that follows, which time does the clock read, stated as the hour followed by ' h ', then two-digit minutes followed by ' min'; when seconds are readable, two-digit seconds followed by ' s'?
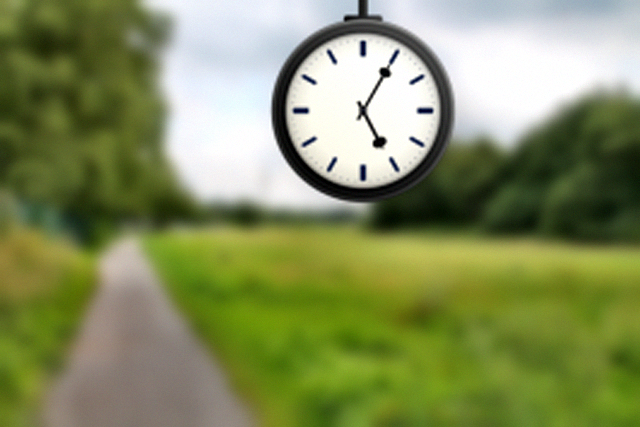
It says 5 h 05 min
